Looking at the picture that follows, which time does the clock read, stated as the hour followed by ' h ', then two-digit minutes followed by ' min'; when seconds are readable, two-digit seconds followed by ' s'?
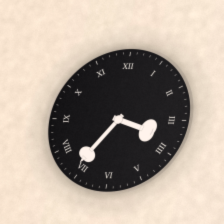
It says 3 h 36 min
